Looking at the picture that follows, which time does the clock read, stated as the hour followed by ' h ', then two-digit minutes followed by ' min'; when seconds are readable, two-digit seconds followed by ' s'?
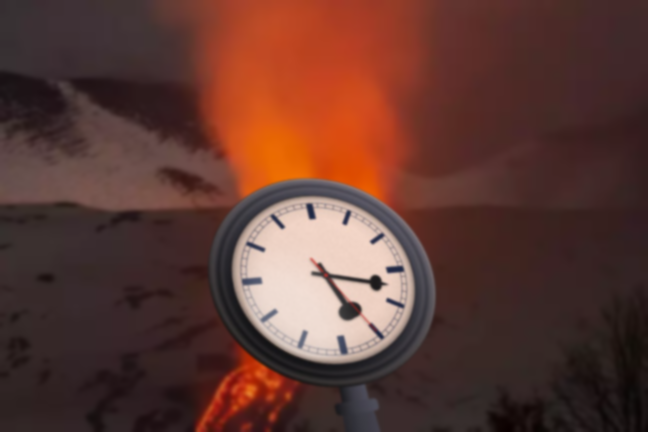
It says 5 h 17 min 25 s
